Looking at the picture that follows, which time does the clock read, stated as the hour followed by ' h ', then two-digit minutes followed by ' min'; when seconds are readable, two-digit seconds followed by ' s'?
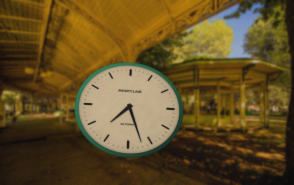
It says 7 h 27 min
